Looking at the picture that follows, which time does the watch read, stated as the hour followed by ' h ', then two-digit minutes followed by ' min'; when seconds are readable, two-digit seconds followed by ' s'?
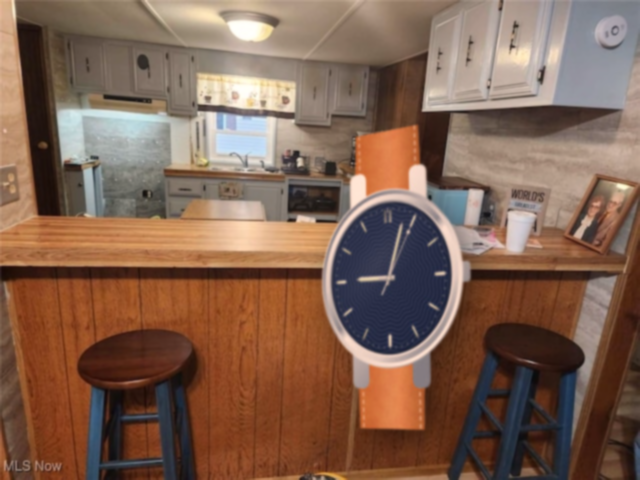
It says 9 h 03 min 05 s
